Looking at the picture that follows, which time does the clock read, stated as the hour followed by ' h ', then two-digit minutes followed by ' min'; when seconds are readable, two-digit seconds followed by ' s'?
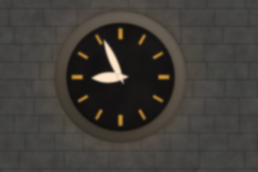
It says 8 h 56 min
